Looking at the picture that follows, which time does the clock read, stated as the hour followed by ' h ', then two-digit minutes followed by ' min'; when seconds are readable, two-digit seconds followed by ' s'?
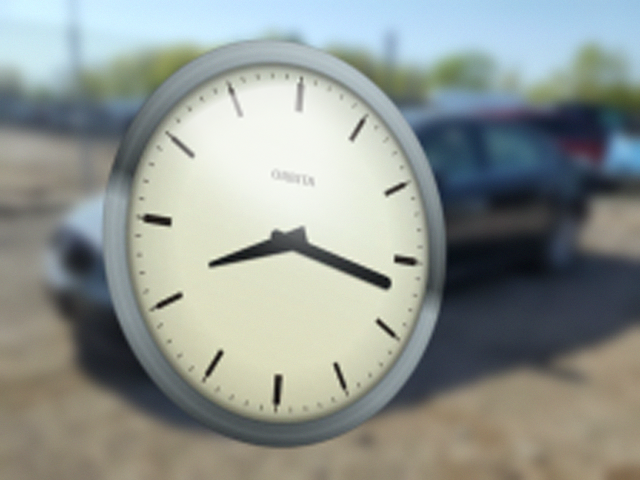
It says 8 h 17 min
